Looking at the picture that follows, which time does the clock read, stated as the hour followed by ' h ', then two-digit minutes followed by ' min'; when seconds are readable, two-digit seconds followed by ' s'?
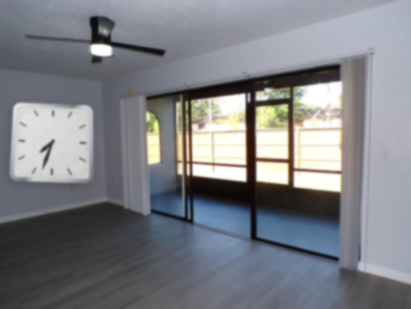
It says 7 h 33 min
